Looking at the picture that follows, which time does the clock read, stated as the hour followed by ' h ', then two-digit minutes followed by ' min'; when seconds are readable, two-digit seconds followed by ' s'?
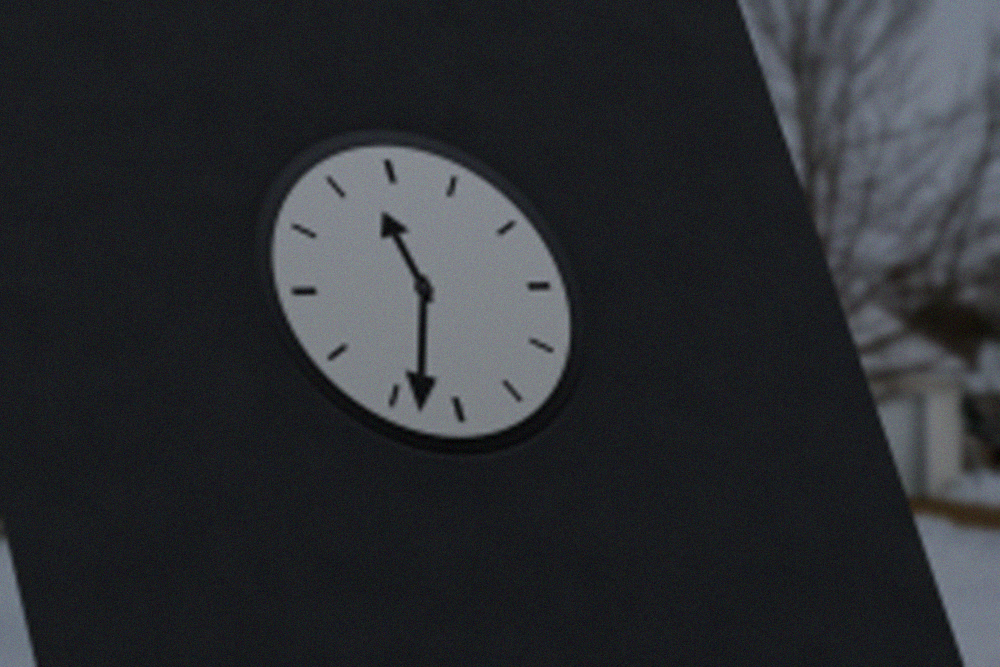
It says 11 h 33 min
